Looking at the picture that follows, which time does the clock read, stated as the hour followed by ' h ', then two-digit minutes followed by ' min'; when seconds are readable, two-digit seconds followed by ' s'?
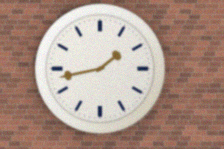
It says 1 h 43 min
